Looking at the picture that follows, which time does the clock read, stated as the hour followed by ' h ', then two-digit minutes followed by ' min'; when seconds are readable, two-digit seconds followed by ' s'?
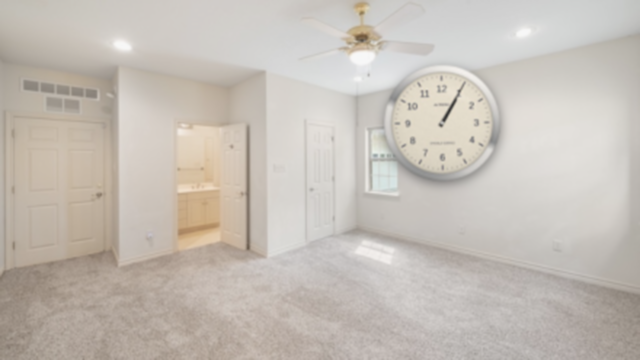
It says 1 h 05 min
